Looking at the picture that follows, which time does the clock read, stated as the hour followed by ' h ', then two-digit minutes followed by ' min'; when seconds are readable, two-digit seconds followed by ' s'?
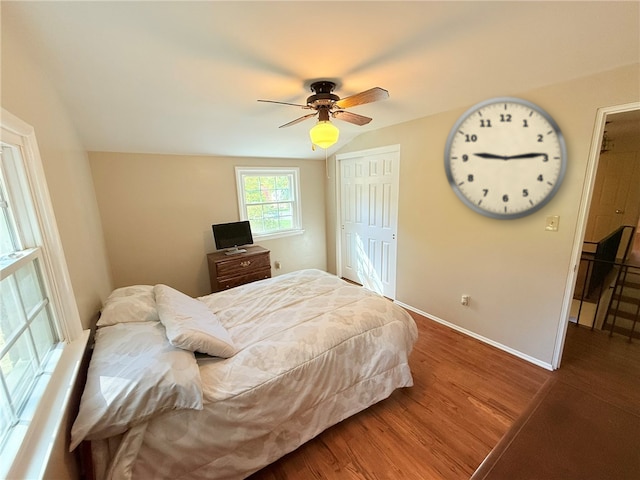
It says 9 h 14 min
